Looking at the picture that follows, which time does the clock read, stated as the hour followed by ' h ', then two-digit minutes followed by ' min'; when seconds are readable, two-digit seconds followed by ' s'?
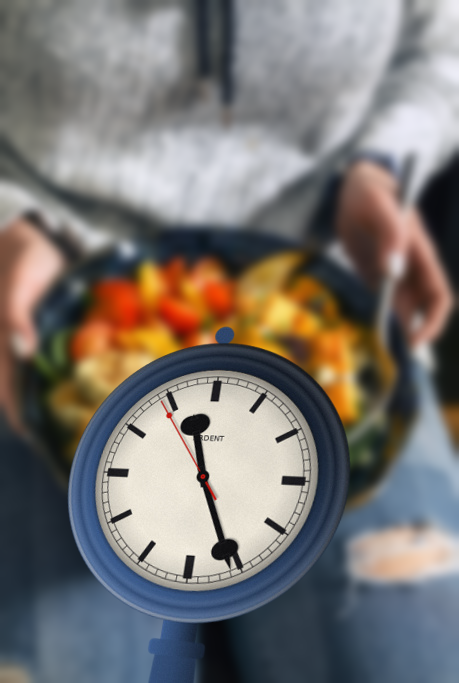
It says 11 h 25 min 54 s
